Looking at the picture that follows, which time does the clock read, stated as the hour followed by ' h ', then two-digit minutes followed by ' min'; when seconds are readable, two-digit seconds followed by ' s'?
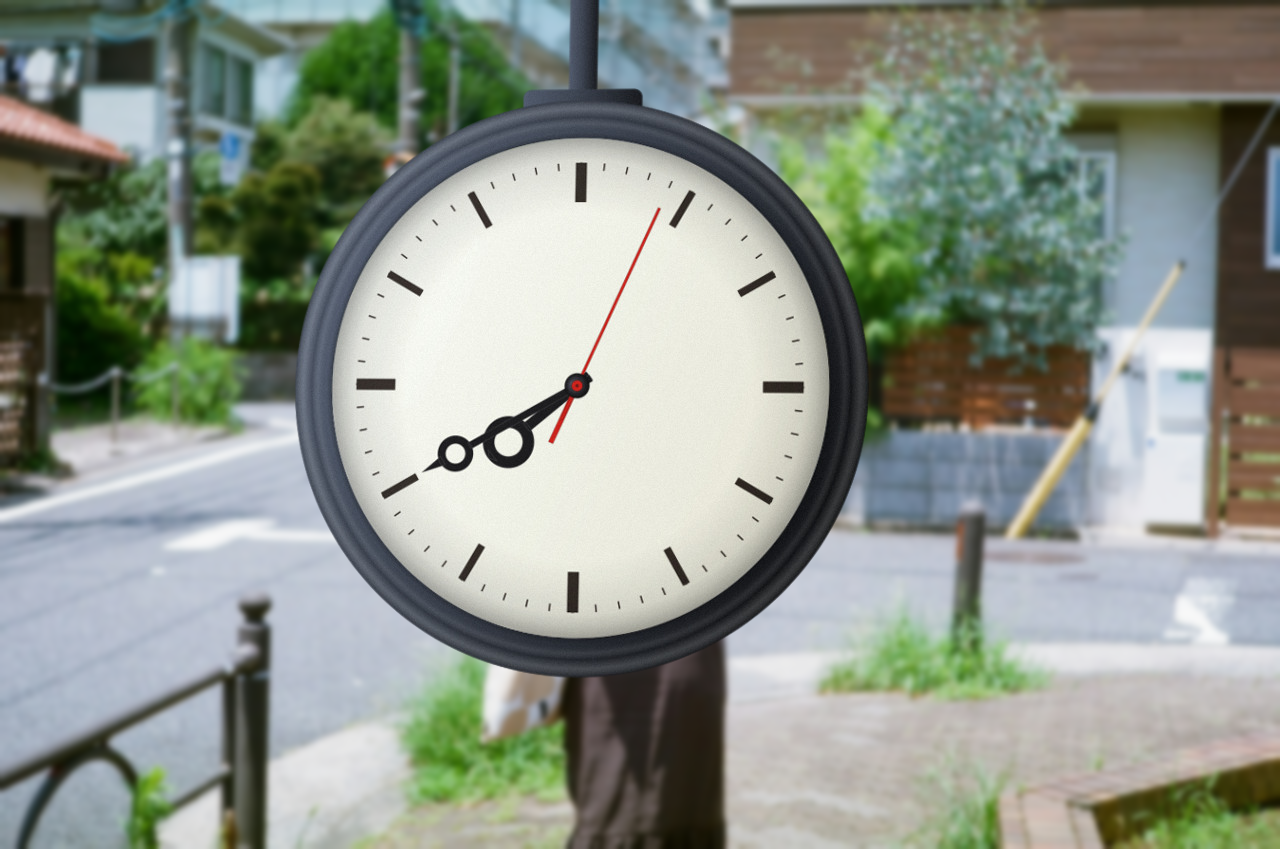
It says 7 h 40 min 04 s
